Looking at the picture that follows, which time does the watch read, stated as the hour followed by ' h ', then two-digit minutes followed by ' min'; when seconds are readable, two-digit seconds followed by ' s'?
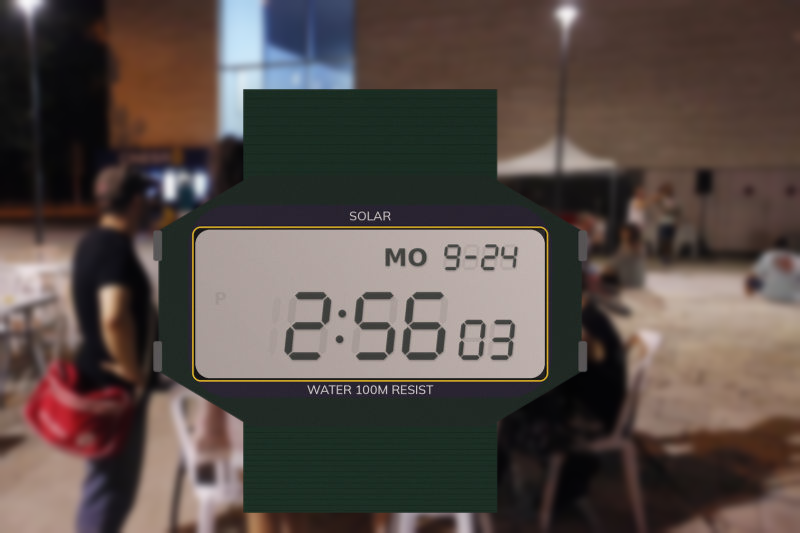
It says 2 h 56 min 03 s
